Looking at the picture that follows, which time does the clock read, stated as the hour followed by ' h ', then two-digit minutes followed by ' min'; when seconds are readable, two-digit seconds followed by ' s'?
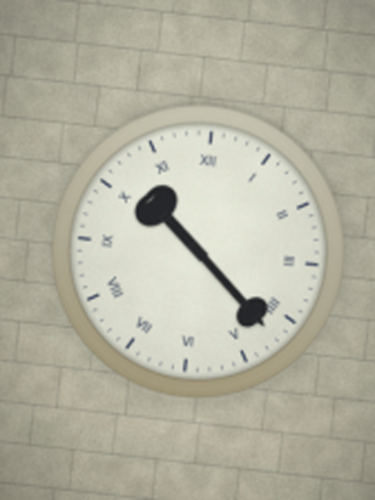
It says 10 h 22 min
